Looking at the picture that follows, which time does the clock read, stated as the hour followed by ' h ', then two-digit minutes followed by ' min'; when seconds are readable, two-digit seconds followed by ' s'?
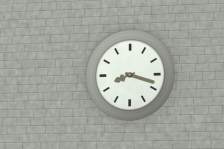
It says 8 h 18 min
